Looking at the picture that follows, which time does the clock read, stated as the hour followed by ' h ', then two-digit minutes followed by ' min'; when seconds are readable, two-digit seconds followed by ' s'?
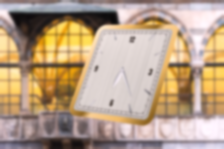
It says 6 h 24 min
